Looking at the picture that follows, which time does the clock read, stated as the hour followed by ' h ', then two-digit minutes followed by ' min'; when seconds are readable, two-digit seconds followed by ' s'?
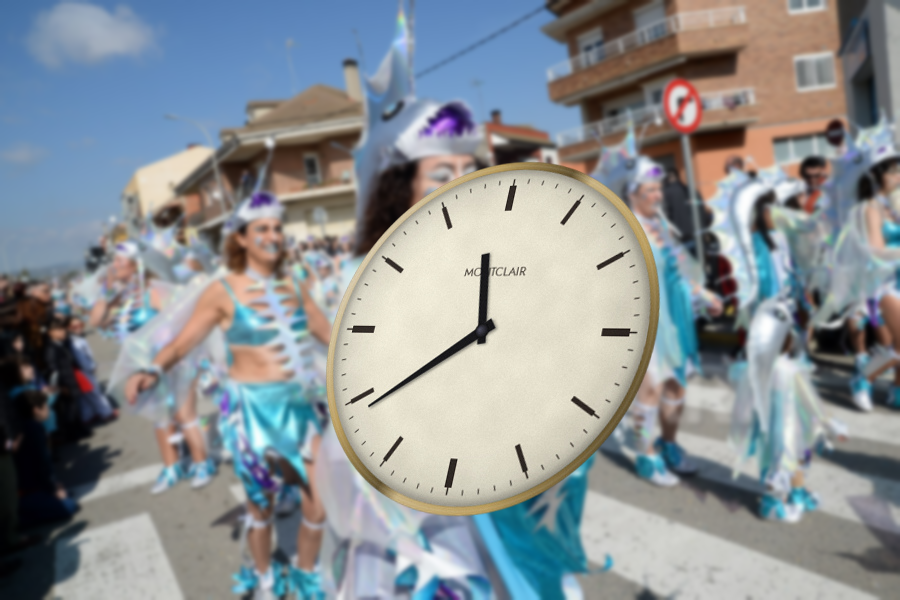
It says 11 h 39 min
